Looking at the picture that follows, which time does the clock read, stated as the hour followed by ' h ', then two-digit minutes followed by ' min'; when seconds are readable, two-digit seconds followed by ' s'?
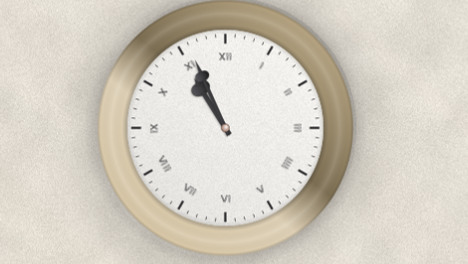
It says 10 h 56 min
